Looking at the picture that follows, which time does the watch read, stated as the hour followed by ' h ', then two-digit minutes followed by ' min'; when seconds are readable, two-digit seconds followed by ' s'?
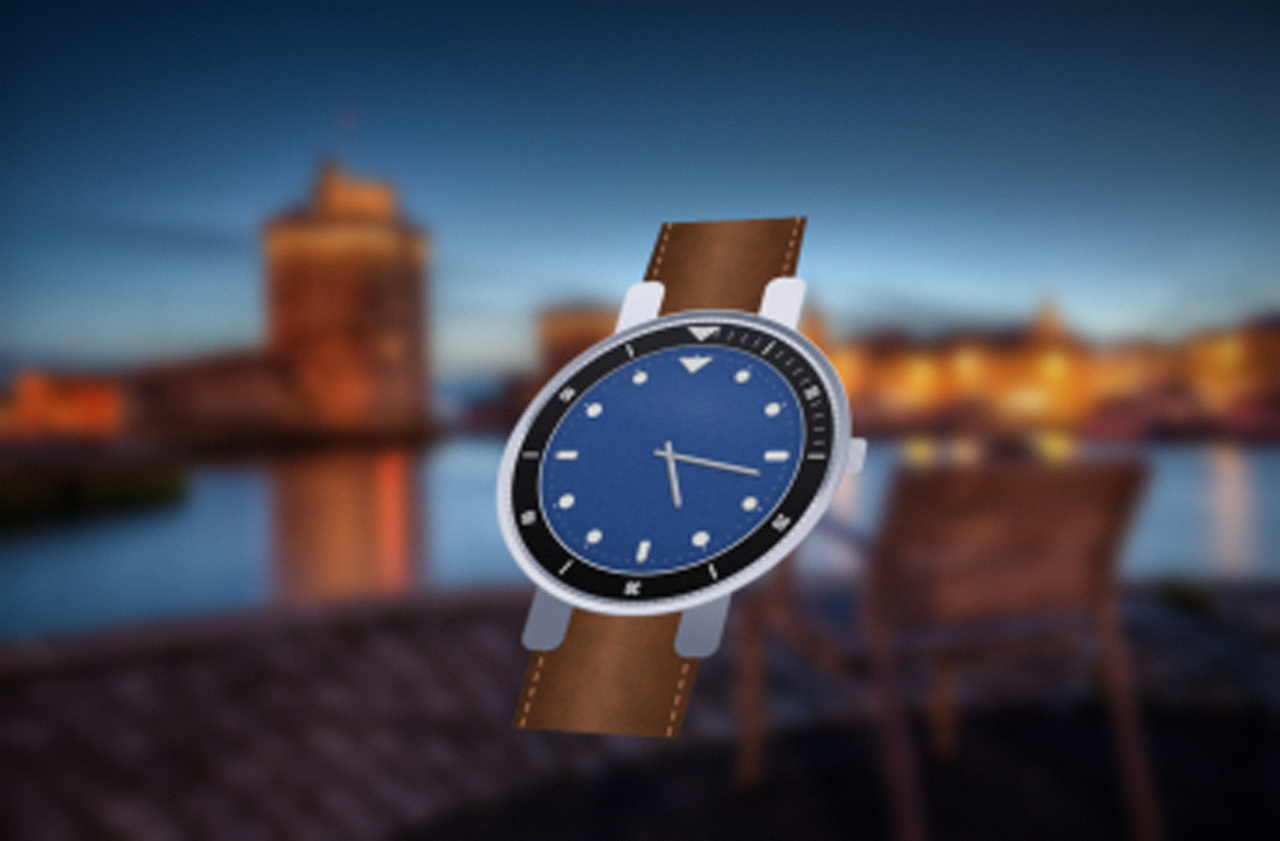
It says 5 h 17 min
